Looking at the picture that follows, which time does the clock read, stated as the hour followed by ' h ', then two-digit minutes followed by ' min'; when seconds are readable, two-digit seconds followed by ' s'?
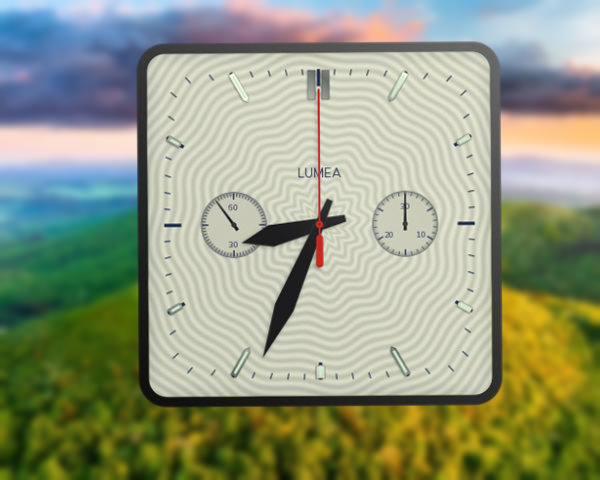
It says 8 h 33 min 54 s
